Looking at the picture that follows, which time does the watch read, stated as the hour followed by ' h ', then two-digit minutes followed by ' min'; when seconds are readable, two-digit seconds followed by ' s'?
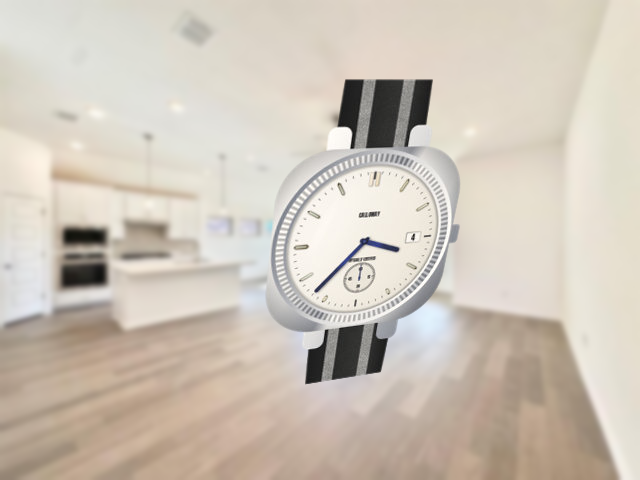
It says 3 h 37 min
